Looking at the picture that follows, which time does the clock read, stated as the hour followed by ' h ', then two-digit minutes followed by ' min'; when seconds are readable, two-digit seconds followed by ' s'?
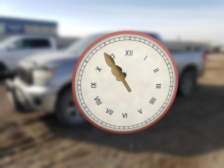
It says 10 h 54 min
